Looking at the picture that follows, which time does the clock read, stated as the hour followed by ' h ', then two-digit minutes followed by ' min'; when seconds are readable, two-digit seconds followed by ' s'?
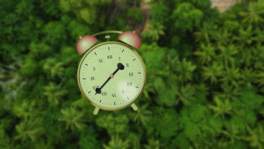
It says 1 h 38 min
